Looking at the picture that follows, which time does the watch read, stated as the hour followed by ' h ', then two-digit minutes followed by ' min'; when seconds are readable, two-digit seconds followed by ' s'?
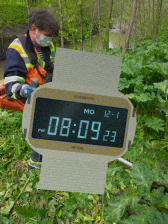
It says 8 h 09 min 23 s
